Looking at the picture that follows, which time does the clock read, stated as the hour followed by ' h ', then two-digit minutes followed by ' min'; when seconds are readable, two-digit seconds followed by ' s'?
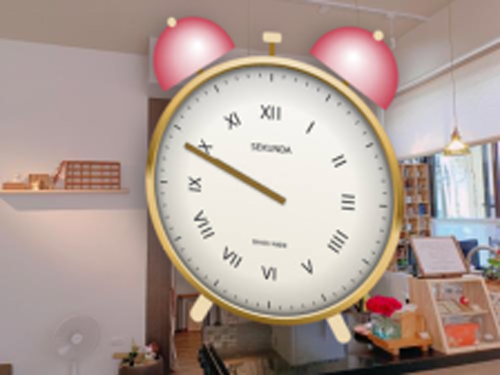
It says 9 h 49 min
